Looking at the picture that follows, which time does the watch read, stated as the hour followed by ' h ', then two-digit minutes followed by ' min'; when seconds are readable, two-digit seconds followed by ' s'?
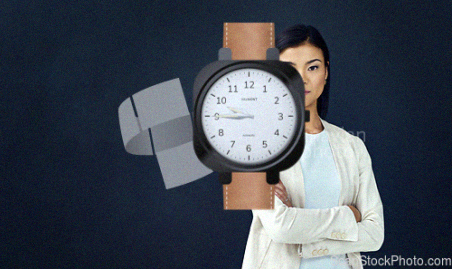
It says 9 h 45 min
